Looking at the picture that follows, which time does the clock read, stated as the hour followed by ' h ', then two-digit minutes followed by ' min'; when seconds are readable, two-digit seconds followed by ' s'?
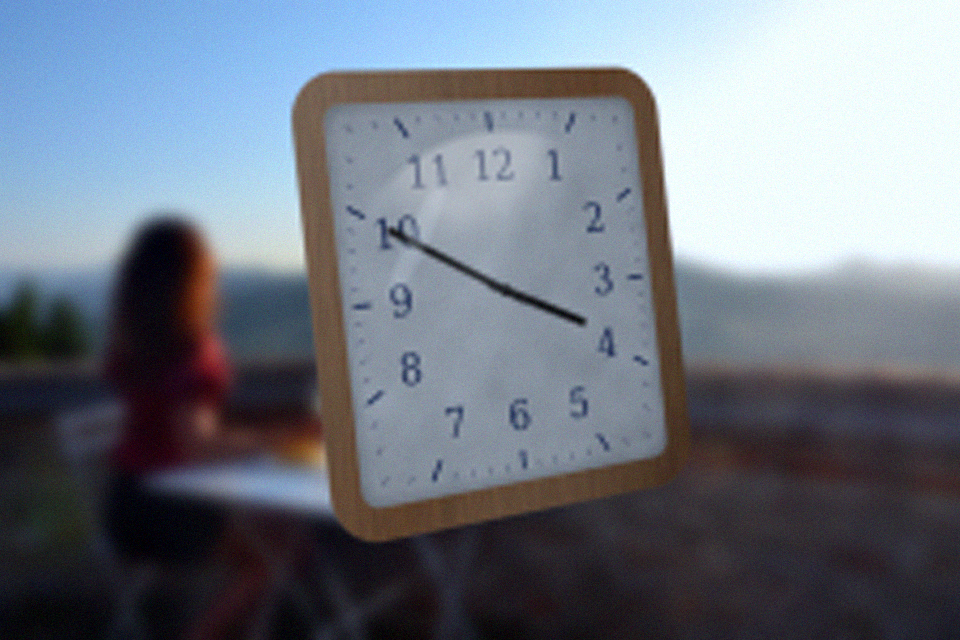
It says 3 h 50 min
